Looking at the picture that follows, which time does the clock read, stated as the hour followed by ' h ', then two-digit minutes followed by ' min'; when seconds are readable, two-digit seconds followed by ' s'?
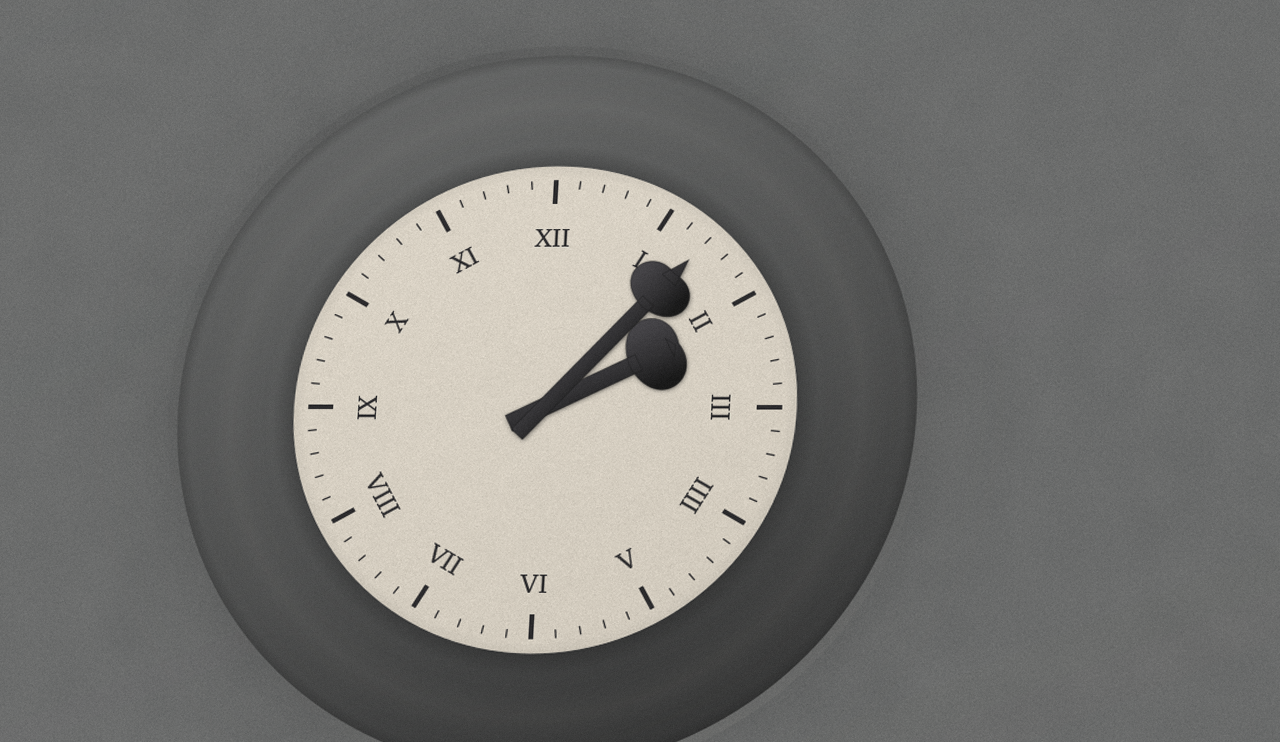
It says 2 h 07 min
